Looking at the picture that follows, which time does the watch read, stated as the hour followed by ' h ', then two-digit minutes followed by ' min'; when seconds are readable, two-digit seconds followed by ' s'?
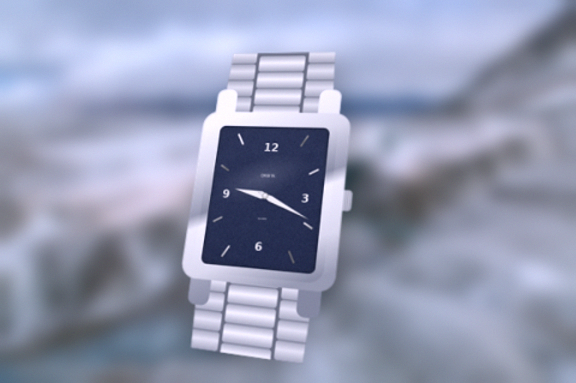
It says 9 h 19 min
